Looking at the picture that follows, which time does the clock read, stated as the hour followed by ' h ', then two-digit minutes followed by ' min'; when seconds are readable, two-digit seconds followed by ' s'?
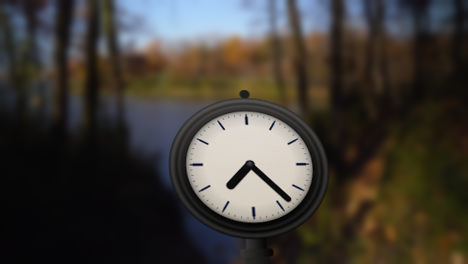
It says 7 h 23 min
